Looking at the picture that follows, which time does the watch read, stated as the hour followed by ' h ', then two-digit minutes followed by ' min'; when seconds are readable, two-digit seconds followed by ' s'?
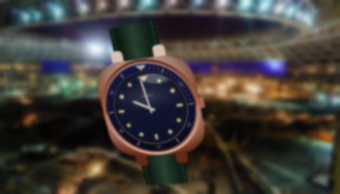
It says 9 h 59 min
